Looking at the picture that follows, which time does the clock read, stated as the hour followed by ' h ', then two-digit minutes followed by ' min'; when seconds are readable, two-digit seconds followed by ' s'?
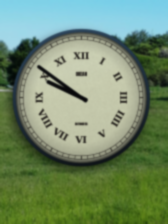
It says 9 h 51 min
